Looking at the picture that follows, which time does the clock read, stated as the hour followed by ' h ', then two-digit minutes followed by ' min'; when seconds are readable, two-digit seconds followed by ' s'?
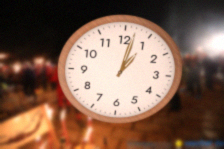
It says 1 h 02 min
